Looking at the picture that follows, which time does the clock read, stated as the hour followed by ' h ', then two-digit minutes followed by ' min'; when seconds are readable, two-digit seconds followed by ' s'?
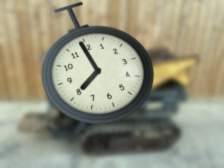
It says 7 h 59 min
